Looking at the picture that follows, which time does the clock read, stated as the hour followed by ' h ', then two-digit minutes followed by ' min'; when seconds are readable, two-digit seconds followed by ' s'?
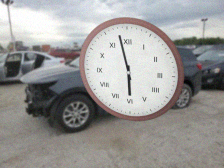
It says 5 h 58 min
